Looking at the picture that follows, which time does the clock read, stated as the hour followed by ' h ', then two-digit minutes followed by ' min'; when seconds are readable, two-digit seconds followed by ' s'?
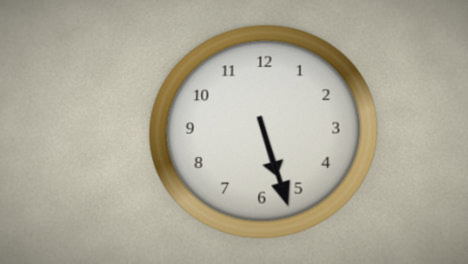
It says 5 h 27 min
